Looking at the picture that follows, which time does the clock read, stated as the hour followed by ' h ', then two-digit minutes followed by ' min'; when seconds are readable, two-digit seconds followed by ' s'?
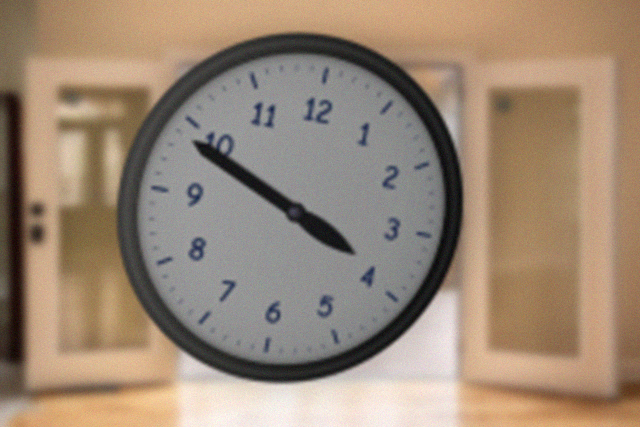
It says 3 h 49 min
